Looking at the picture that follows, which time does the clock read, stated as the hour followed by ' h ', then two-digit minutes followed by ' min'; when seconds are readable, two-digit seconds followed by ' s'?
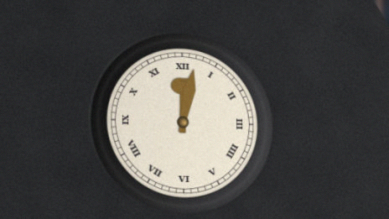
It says 12 h 02 min
